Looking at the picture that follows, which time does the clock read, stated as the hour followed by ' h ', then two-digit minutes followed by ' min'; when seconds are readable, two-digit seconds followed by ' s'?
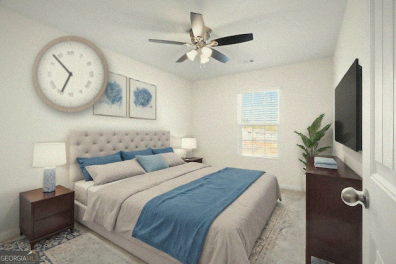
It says 6 h 53 min
